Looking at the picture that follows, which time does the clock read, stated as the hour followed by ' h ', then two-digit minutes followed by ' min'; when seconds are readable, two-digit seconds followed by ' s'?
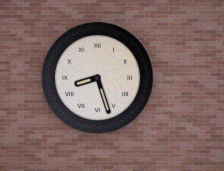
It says 8 h 27 min
